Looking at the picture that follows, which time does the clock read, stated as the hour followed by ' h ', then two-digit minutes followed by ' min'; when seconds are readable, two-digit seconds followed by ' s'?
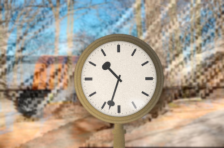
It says 10 h 33 min
